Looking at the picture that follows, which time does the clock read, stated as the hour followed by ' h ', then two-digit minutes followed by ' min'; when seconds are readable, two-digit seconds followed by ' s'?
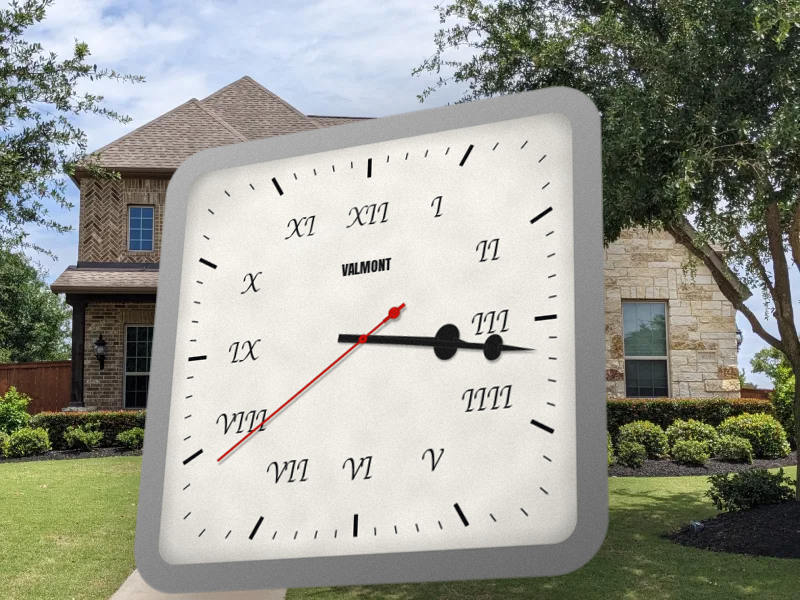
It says 3 h 16 min 39 s
